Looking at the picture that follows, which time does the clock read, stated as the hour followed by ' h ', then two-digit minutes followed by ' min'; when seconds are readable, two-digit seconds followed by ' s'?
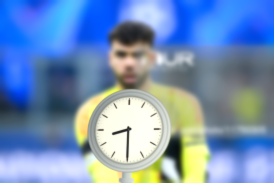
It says 8 h 30 min
